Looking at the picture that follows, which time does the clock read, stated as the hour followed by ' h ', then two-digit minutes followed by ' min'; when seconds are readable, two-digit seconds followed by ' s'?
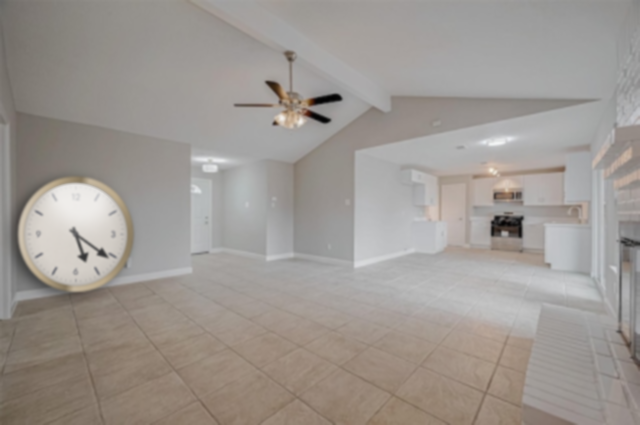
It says 5 h 21 min
